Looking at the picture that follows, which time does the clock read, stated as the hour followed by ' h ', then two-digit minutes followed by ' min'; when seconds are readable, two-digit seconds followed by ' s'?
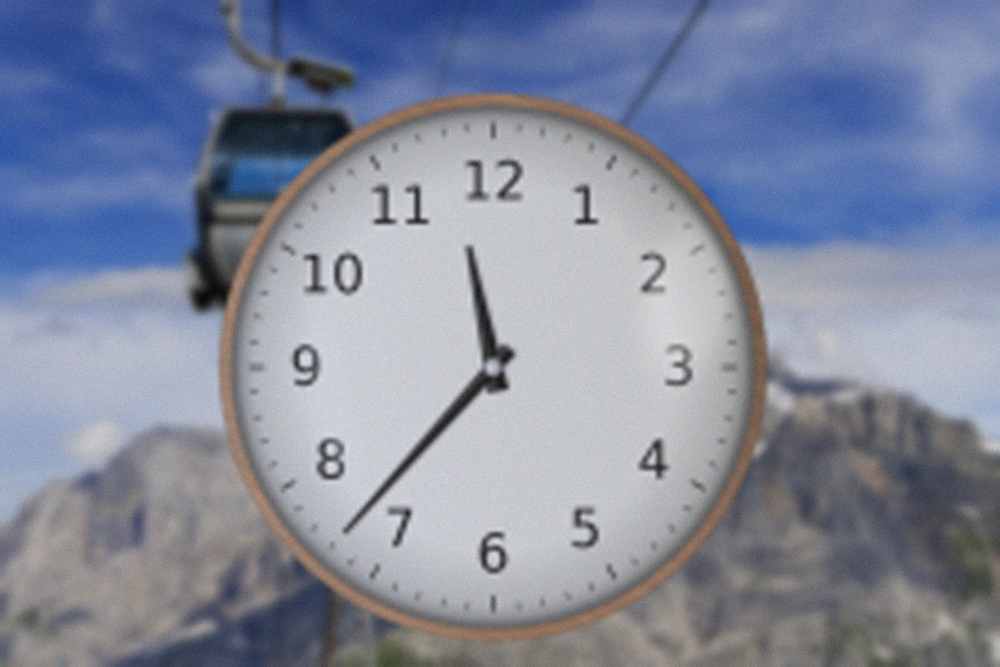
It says 11 h 37 min
